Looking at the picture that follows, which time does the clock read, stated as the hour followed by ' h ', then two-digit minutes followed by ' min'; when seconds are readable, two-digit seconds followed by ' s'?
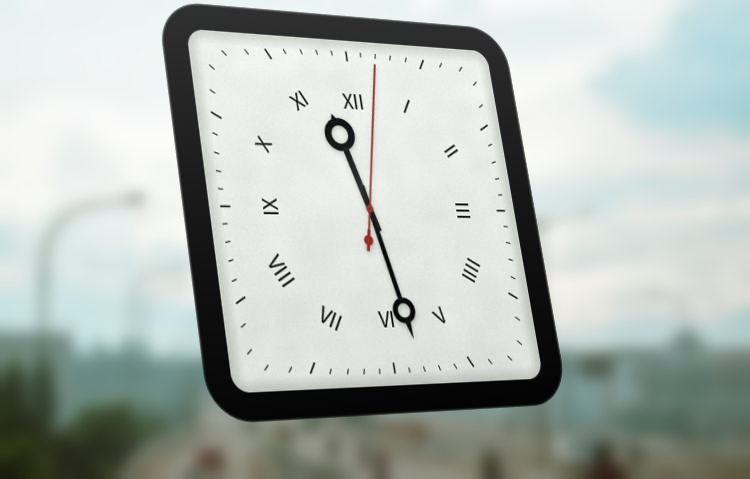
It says 11 h 28 min 02 s
